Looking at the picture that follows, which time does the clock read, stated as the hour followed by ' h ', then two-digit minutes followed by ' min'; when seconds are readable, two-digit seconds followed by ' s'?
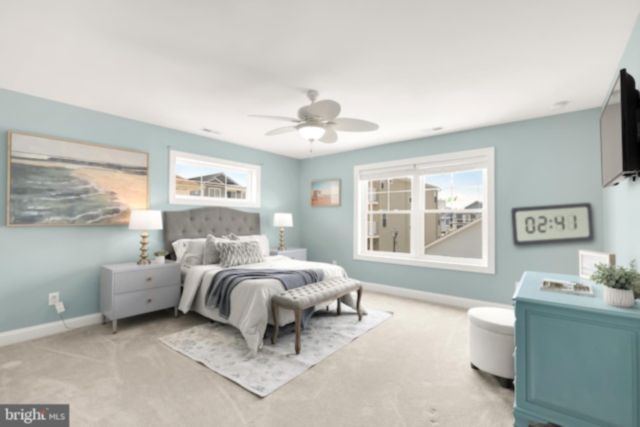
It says 2 h 41 min
